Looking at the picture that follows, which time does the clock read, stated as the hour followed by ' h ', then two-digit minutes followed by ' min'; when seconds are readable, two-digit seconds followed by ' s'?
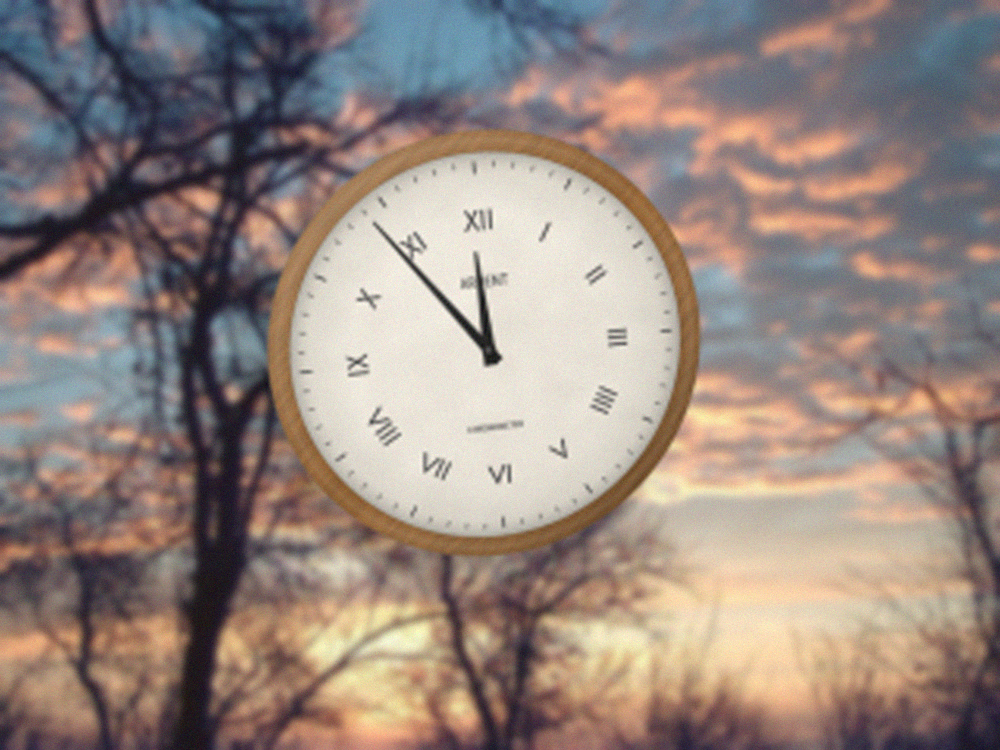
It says 11 h 54 min
